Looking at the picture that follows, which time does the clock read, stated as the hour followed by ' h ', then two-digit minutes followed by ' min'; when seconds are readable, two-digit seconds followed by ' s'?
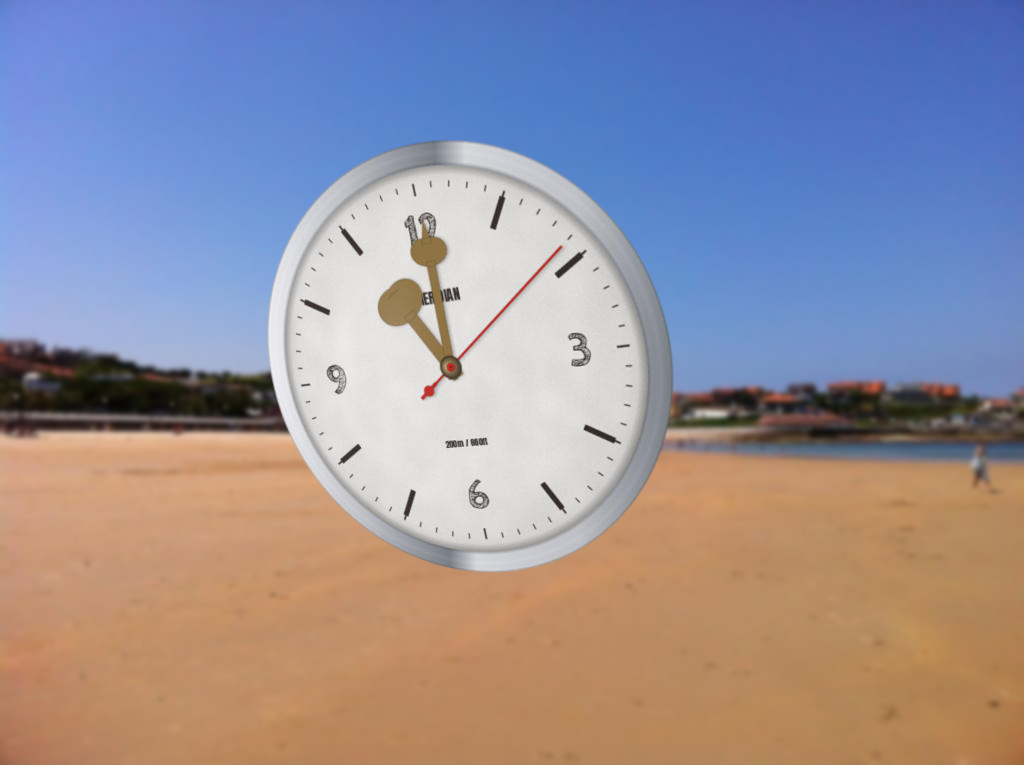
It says 11 h 00 min 09 s
